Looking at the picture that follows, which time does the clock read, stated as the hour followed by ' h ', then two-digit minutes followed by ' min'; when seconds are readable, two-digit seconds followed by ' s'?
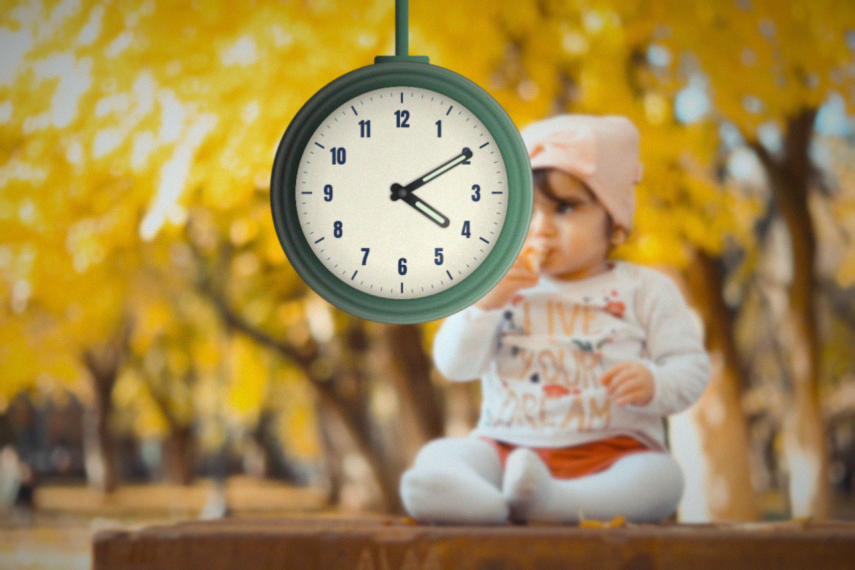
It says 4 h 10 min
